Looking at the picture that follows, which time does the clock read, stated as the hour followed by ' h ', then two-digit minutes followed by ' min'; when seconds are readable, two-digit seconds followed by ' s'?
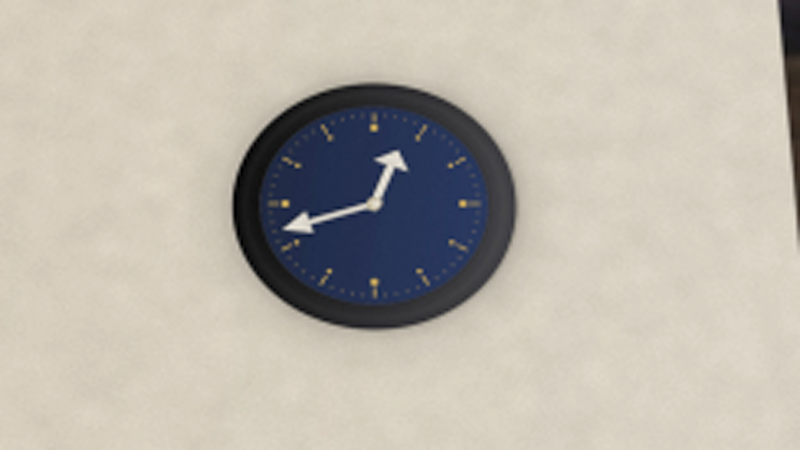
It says 12 h 42 min
